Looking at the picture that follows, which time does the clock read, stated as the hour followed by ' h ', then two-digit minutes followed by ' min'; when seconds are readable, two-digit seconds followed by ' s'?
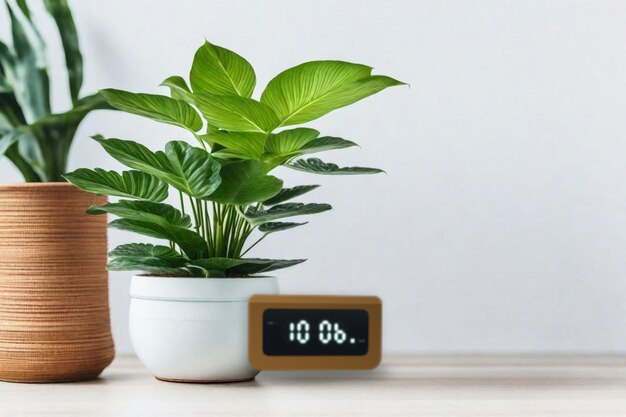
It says 10 h 06 min
